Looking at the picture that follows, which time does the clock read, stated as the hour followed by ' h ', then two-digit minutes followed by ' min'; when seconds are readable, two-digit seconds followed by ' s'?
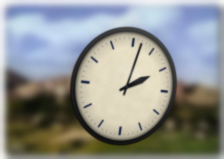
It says 2 h 02 min
